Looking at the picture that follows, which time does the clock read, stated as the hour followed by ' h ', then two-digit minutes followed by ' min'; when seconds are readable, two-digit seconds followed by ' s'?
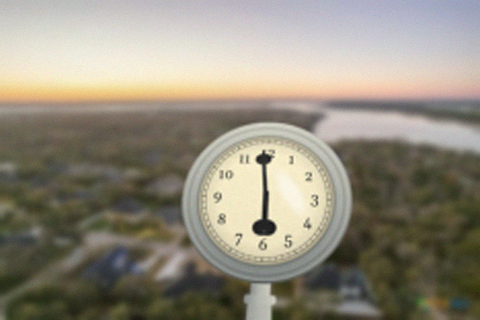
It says 5 h 59 min
